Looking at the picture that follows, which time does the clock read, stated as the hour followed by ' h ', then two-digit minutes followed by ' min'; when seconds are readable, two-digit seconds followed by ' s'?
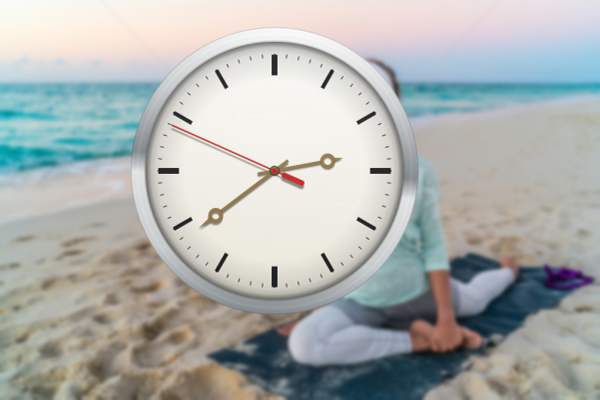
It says 2 h 38 min 49 s
